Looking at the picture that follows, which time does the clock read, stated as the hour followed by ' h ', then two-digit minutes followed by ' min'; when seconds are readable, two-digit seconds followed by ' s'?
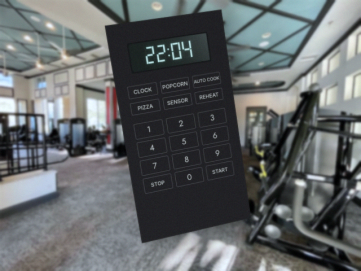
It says 22 h 04 min
